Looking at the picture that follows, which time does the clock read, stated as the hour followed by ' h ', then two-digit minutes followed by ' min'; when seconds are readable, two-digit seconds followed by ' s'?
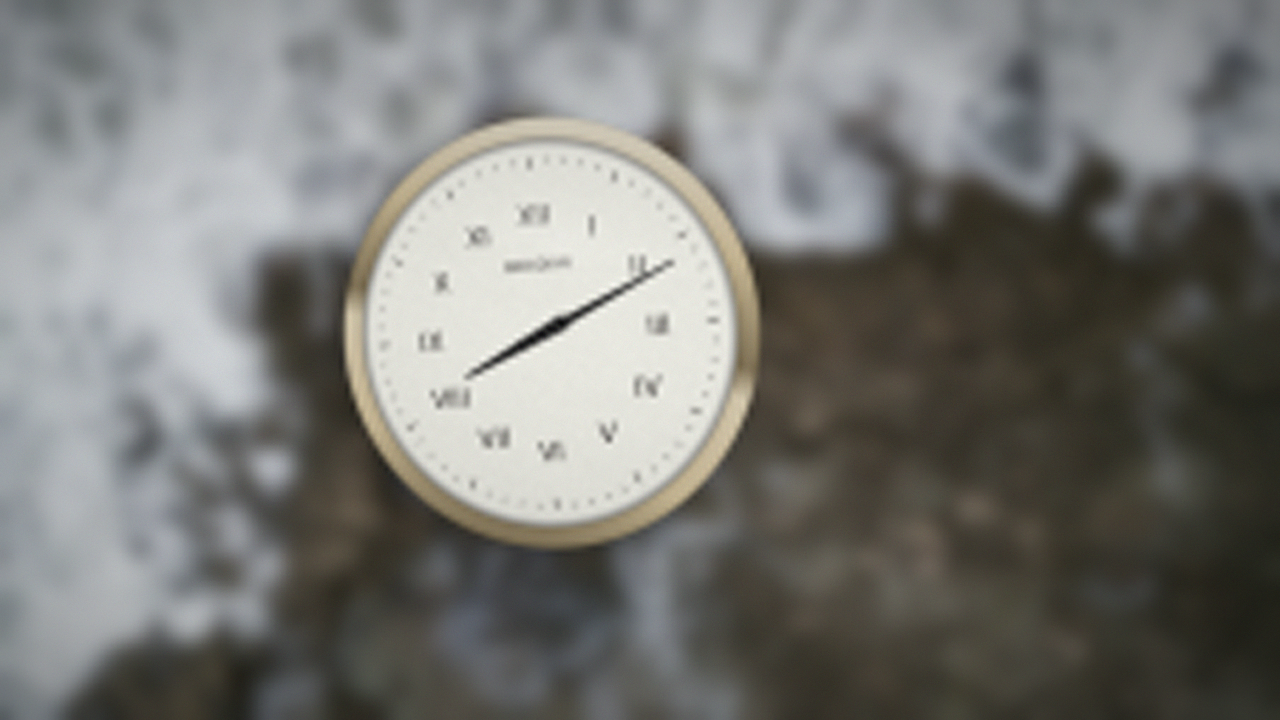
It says 8 h 11 min
